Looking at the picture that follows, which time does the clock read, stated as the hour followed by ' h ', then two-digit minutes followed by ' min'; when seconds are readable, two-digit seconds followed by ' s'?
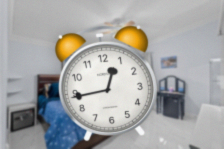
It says 12 h 44 min
